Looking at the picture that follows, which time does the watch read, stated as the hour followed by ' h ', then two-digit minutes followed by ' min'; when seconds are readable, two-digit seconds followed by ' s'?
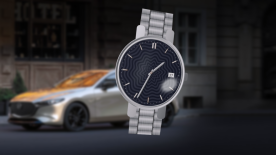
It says 1 h 34 min
